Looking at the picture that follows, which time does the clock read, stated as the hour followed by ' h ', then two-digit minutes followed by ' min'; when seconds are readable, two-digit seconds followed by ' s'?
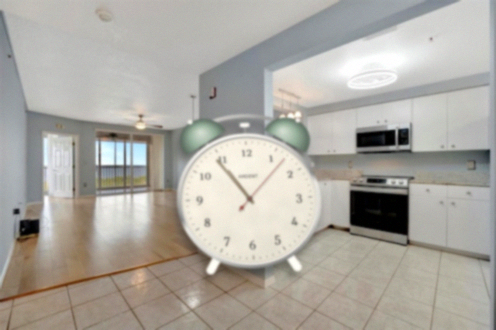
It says 10 h 54 min 07 s
